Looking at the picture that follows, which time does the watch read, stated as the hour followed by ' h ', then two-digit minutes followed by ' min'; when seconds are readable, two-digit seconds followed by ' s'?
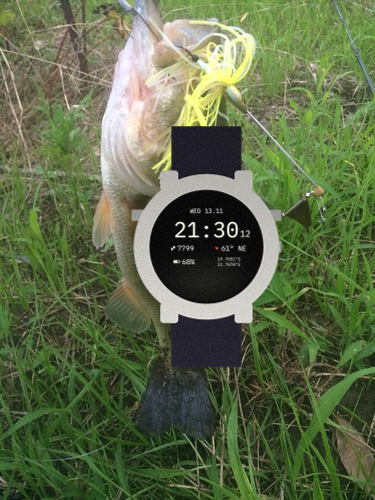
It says 21 h 30 min 12 s
